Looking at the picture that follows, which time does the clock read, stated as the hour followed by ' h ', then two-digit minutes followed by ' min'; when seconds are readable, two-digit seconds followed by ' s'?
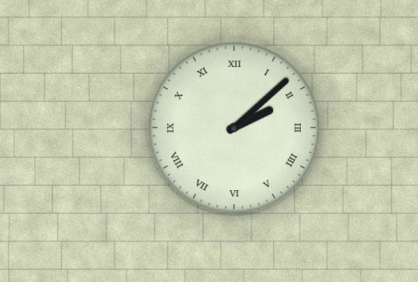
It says 2 h 08 min
